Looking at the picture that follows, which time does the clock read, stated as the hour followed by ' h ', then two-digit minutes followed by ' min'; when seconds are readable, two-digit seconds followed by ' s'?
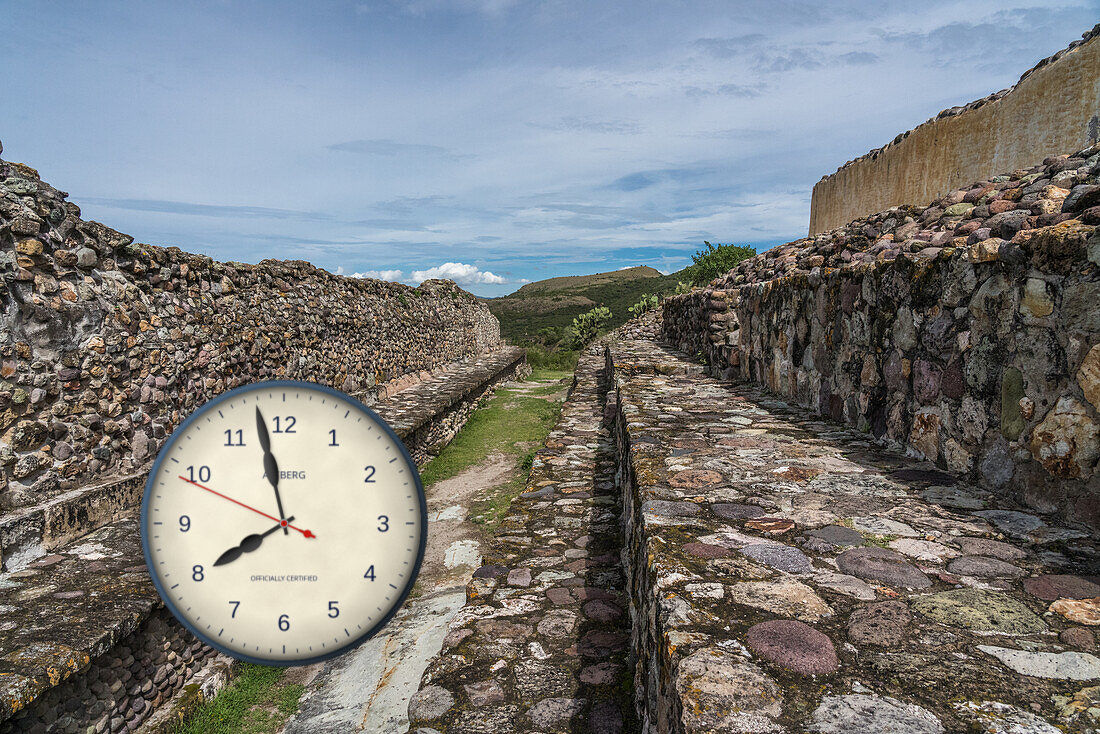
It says 7 h 57 min 49 s
